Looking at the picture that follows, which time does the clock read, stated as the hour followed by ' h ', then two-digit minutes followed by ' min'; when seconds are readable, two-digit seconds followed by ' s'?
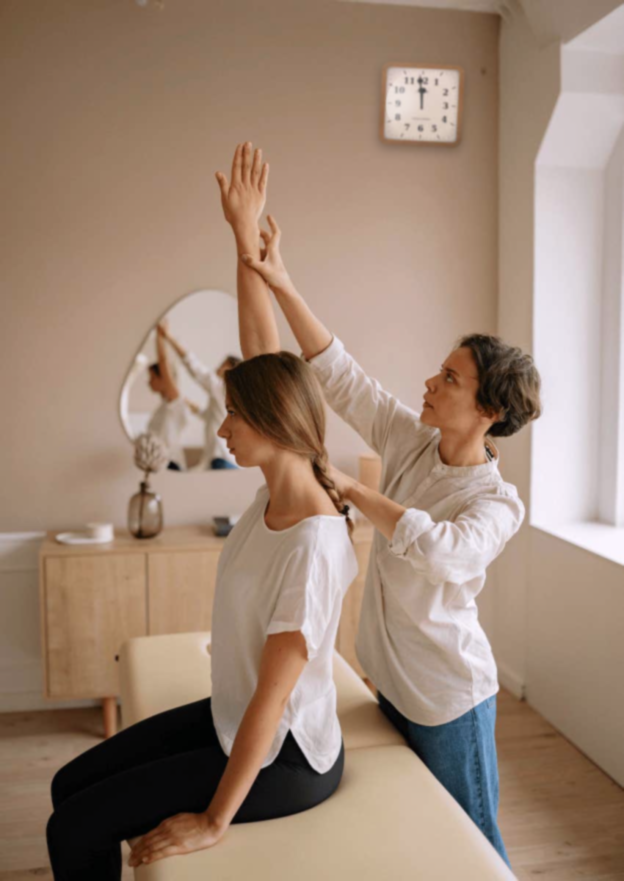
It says 11 h 59 min
